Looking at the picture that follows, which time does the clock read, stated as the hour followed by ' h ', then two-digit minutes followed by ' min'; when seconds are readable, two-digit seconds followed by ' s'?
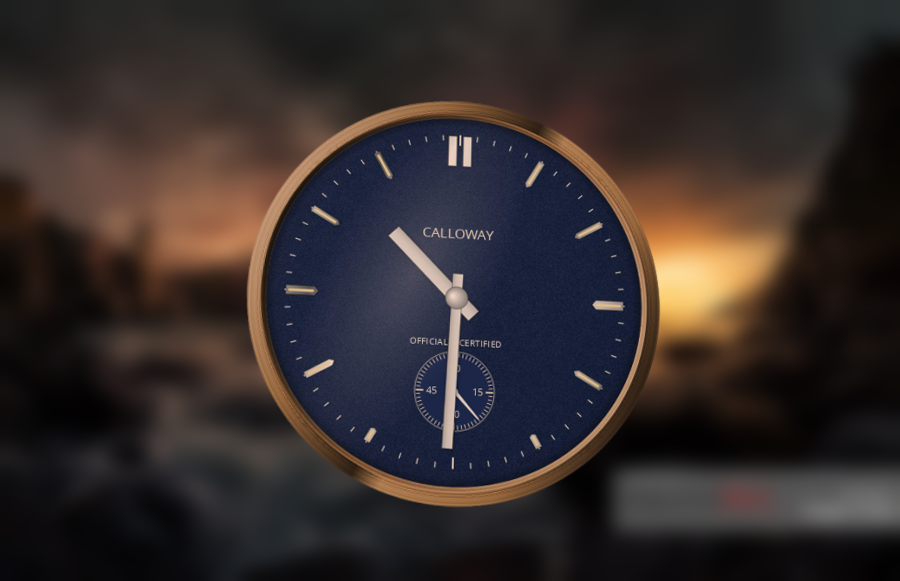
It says 10 h 30 min 23 s
